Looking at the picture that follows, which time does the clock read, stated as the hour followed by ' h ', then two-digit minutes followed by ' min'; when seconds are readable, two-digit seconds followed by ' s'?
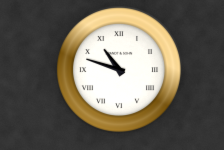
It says 10 h 48 min
